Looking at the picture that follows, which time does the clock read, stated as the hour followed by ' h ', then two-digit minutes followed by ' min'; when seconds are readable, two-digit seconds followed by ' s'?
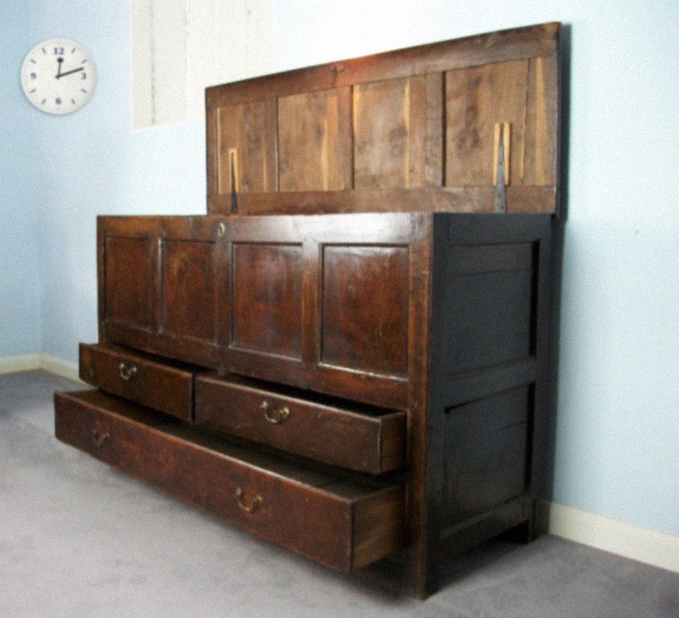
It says 12 h 12 min
